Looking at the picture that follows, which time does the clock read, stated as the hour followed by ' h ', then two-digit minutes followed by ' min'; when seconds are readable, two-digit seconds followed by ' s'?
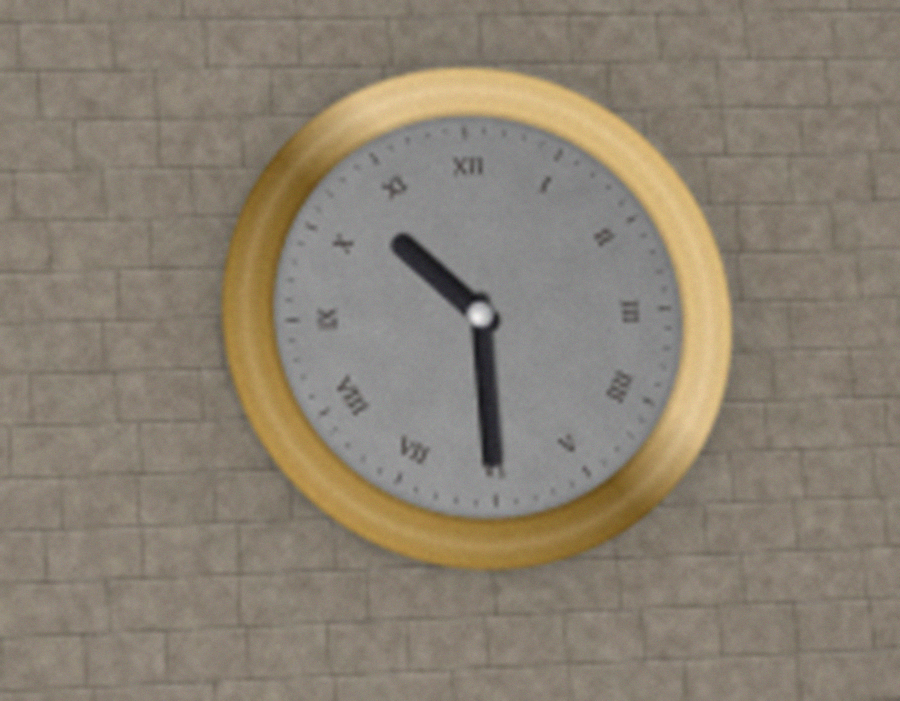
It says 10 h 30 min
